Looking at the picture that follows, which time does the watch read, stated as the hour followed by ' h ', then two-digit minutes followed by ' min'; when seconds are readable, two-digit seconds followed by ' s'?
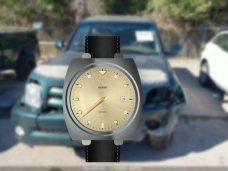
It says 7 h 38 min
